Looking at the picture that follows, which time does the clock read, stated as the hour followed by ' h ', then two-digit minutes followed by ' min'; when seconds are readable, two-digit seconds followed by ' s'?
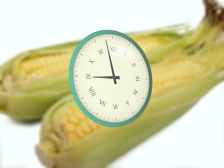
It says 8 h 58 min
